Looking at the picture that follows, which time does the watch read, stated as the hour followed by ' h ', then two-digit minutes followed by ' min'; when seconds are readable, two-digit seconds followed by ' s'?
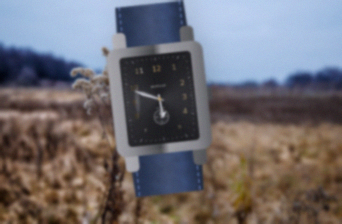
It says 5 h 49 min
